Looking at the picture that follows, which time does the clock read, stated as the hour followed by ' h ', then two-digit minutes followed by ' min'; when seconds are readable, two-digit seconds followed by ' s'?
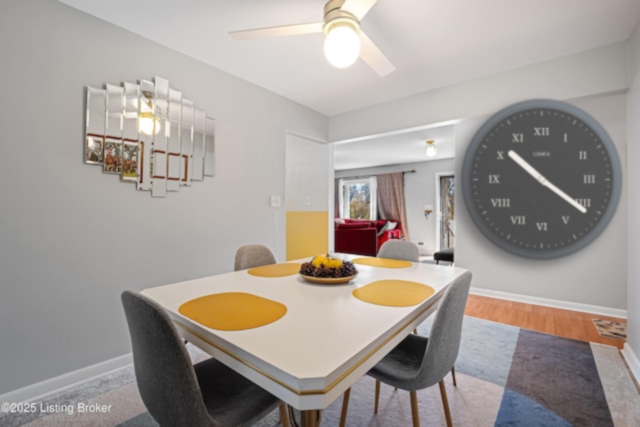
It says 10 h 21 min
